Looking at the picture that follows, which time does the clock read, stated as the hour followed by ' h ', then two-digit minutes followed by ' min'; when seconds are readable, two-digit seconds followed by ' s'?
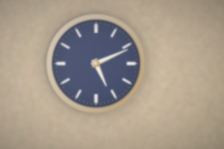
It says 5 h 11 min
